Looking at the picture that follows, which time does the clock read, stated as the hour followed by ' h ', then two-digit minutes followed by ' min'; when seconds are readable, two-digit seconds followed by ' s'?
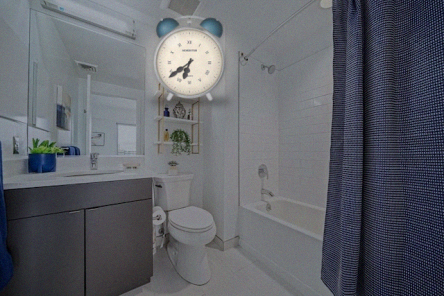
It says 6 h 39 min
